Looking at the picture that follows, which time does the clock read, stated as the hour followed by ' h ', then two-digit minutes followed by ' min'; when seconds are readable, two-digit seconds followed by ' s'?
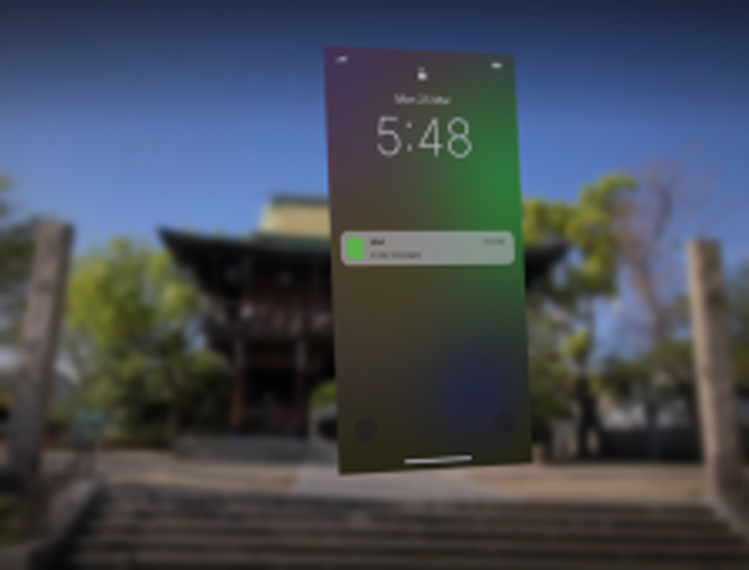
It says 5 h 48 min
